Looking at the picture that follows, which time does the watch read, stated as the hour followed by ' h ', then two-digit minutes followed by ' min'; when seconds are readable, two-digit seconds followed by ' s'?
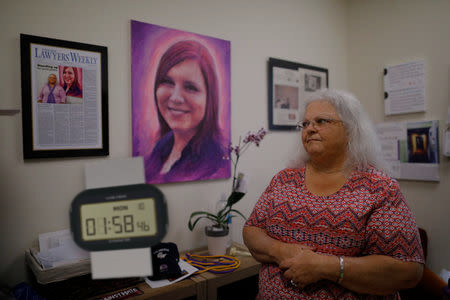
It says 1 h 58 min
